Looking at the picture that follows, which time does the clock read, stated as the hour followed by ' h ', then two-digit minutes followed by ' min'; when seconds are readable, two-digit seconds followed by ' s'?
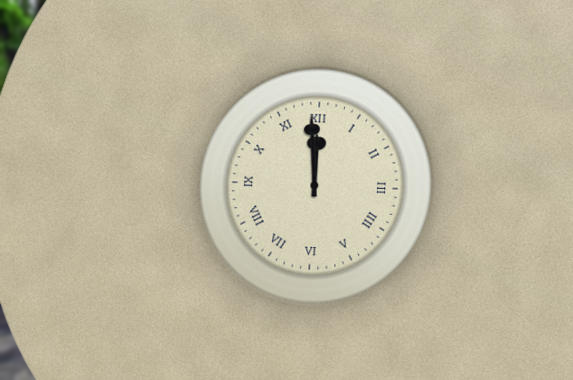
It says 11 h 59 min
